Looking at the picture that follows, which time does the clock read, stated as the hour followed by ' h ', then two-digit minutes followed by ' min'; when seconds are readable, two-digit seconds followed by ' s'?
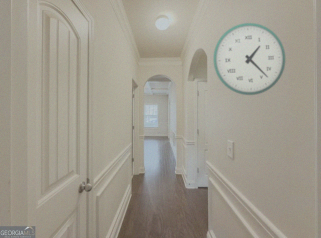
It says 1 h 23 min
